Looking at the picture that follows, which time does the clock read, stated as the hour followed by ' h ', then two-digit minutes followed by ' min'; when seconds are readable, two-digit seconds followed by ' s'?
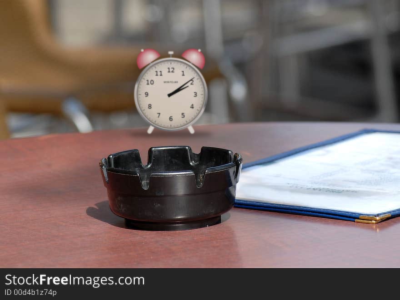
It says 2 h 09 min
